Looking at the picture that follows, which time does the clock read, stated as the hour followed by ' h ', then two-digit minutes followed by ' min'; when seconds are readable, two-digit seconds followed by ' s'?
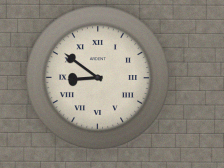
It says 8 h 51 min
